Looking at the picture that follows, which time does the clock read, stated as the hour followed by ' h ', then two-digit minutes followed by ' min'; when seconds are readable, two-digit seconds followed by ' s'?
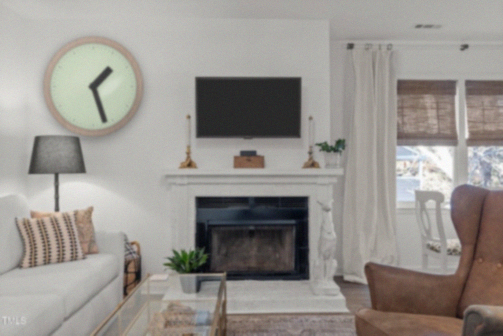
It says 1 h 27 min
